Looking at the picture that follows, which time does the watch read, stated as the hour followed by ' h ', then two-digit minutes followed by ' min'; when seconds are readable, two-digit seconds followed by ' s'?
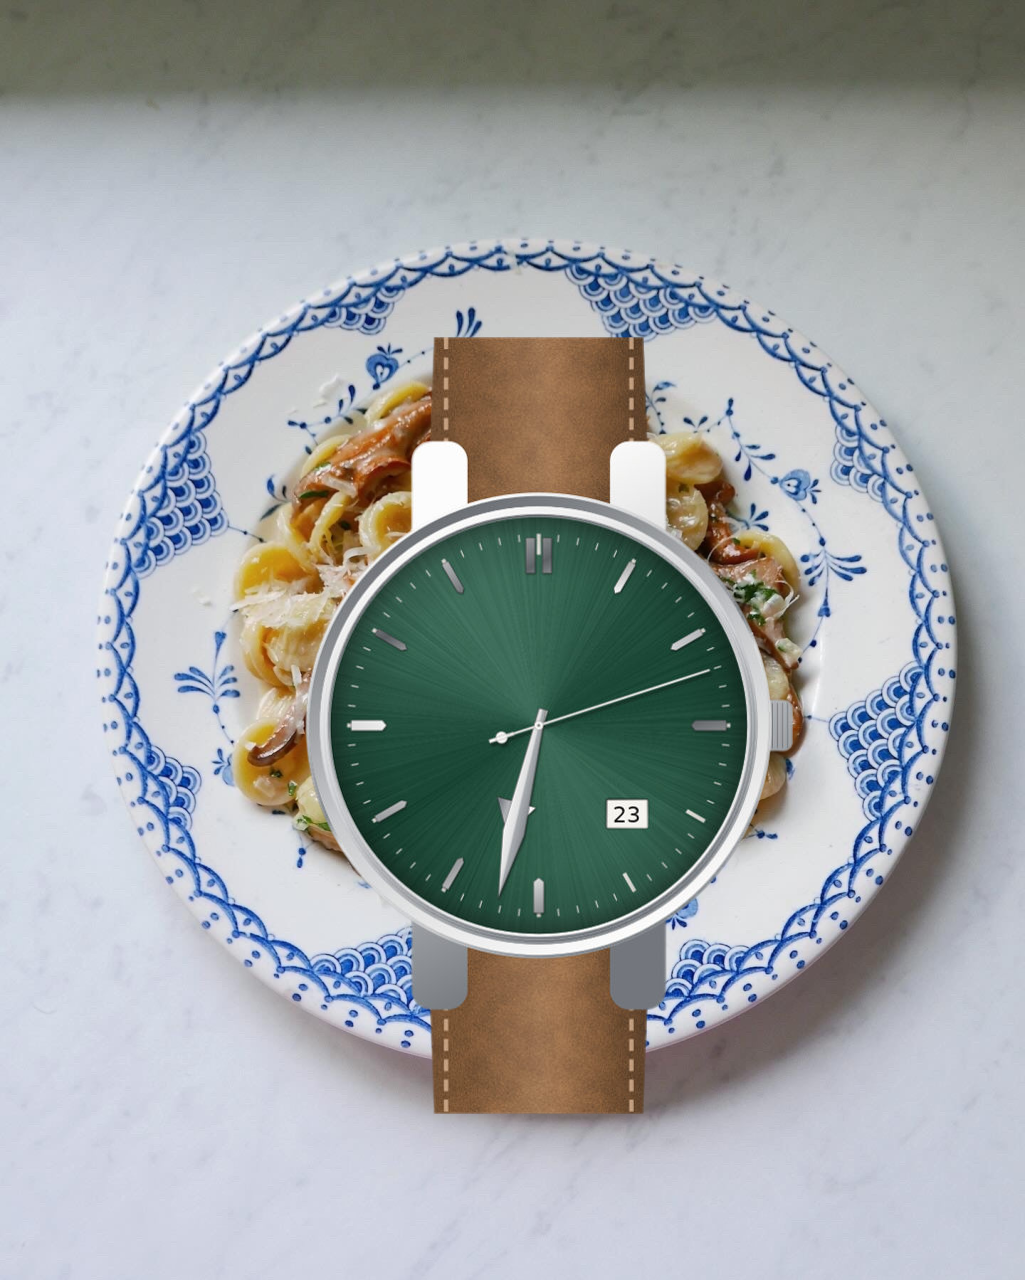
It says 6 h 32 min 12 s
